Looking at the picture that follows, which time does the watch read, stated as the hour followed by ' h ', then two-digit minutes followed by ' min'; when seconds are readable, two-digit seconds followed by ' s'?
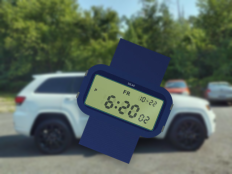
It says 6 h 20 min 02 s
